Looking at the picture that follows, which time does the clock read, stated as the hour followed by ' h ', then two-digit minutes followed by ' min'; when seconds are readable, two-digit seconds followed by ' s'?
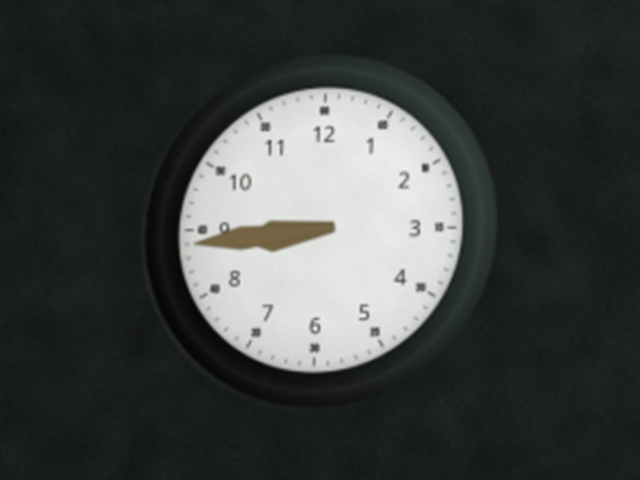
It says 8 h 44 min
